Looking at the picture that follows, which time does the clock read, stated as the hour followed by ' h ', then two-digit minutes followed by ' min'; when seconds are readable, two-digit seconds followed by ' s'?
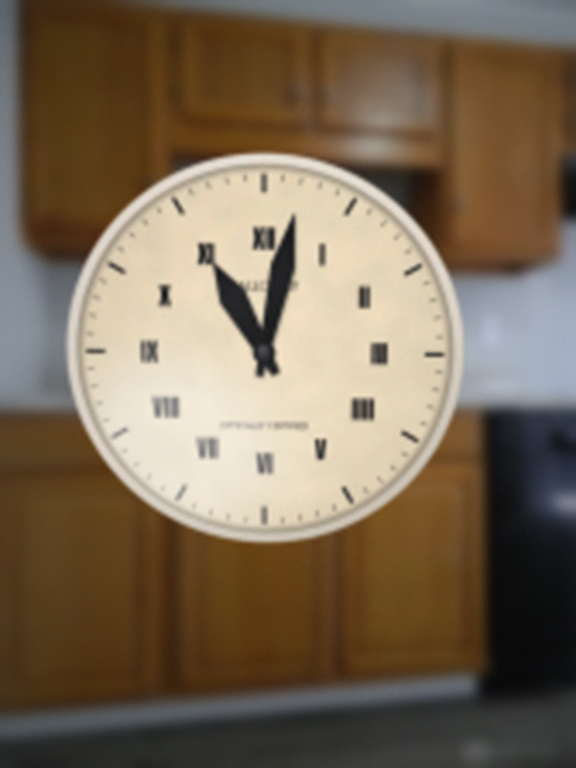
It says 11 h 02 min
